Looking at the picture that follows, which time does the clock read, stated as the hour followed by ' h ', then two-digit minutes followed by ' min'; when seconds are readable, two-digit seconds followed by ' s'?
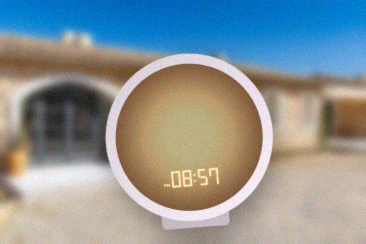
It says 8 h 57 min
